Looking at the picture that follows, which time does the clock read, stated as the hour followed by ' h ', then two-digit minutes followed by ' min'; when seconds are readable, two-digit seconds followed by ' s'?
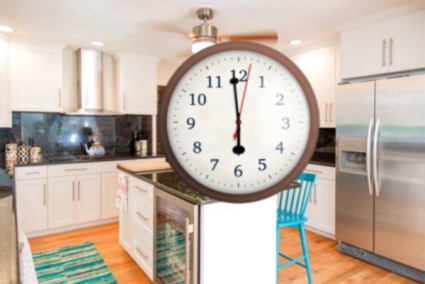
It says 5 h 59 min 02 s
